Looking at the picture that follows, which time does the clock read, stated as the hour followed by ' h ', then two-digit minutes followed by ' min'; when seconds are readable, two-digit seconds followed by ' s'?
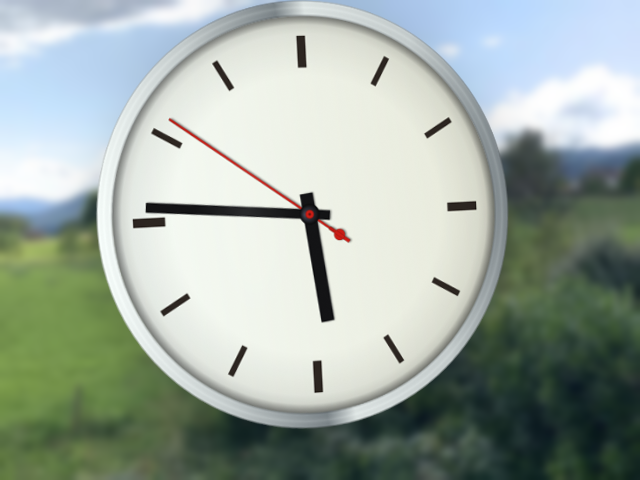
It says 5 h 45 min 51 s
